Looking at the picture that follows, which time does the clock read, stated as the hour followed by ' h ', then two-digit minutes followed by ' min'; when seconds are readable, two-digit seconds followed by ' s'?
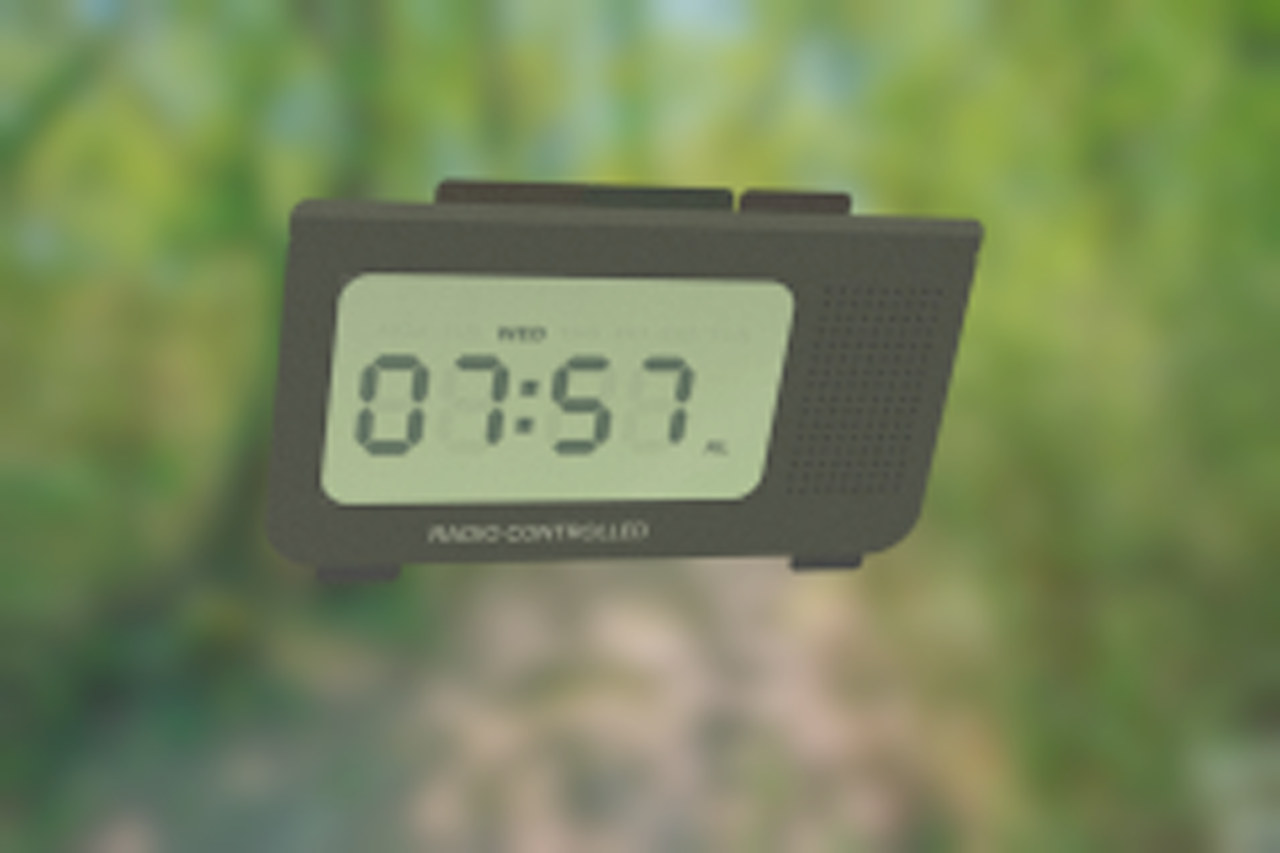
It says 7 h 57 min
